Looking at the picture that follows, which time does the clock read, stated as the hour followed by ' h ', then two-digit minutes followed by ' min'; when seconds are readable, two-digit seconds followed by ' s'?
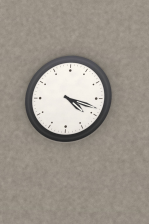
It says 4 h 18 min
